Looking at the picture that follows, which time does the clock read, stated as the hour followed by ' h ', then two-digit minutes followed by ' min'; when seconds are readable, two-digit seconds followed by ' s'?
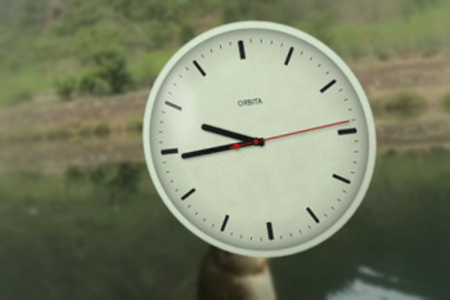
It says 9 h 44 min 14 s
